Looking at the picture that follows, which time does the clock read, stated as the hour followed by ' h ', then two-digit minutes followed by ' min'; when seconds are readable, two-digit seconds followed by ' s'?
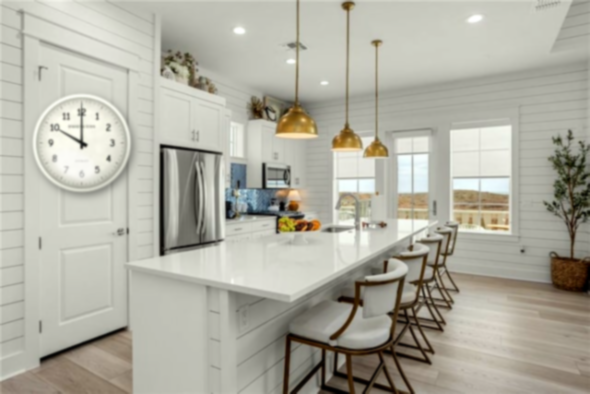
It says 10 h 00 min
